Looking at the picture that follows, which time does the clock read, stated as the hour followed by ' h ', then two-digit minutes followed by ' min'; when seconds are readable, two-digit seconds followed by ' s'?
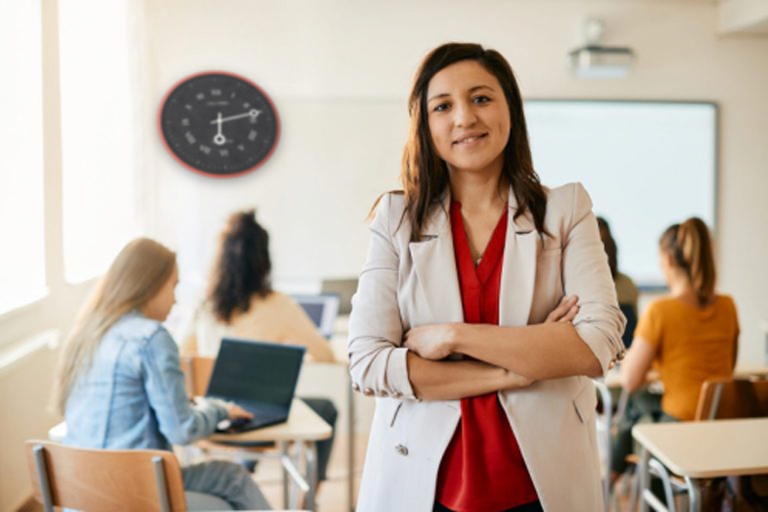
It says 6 h 13 min
